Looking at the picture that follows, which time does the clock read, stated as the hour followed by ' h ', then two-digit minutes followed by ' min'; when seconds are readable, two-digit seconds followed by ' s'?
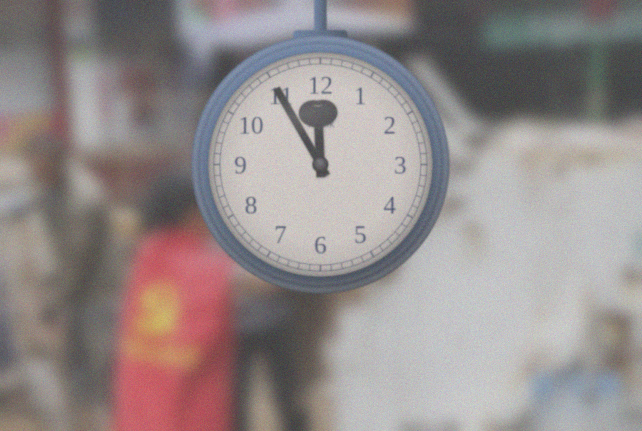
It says 11 h 55 min
